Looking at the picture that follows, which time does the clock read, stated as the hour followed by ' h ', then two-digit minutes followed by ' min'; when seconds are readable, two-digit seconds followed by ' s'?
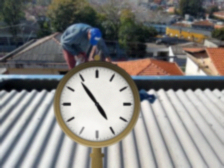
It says 4 h 54 min
